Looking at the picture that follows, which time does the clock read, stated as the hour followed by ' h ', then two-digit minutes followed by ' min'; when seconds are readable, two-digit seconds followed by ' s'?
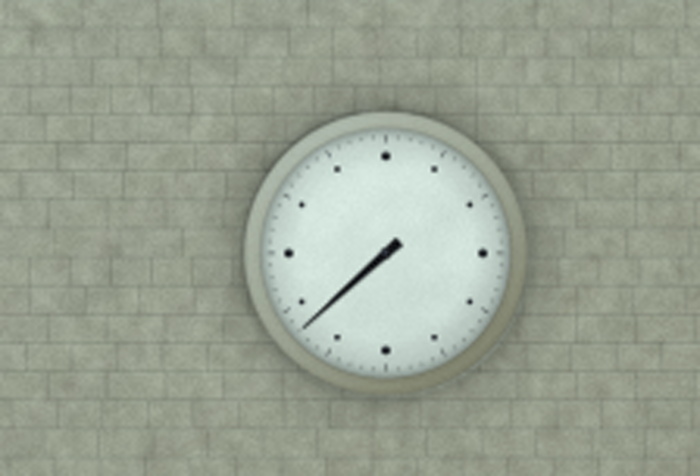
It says 7 h 38 min
